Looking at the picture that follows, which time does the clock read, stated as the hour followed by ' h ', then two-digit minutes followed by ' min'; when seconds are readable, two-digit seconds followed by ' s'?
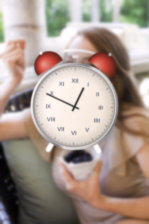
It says 12 h 49 min
